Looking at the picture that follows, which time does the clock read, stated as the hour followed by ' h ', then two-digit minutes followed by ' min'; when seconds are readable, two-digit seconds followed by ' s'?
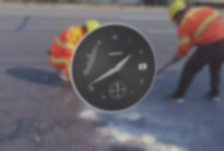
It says 1 h 41 min
